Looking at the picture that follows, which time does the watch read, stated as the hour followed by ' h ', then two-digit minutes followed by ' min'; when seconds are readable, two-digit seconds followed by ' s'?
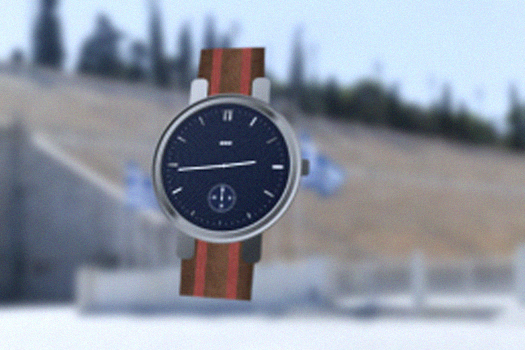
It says 2 h 44 min
